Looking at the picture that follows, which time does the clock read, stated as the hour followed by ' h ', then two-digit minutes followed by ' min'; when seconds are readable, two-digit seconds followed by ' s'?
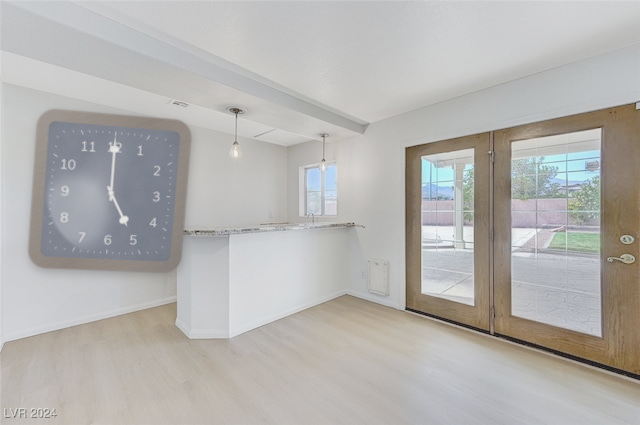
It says 5 h 00 min
